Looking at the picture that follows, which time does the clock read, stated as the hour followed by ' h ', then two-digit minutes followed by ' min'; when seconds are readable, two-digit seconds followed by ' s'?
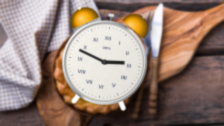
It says 2 h 48 min
